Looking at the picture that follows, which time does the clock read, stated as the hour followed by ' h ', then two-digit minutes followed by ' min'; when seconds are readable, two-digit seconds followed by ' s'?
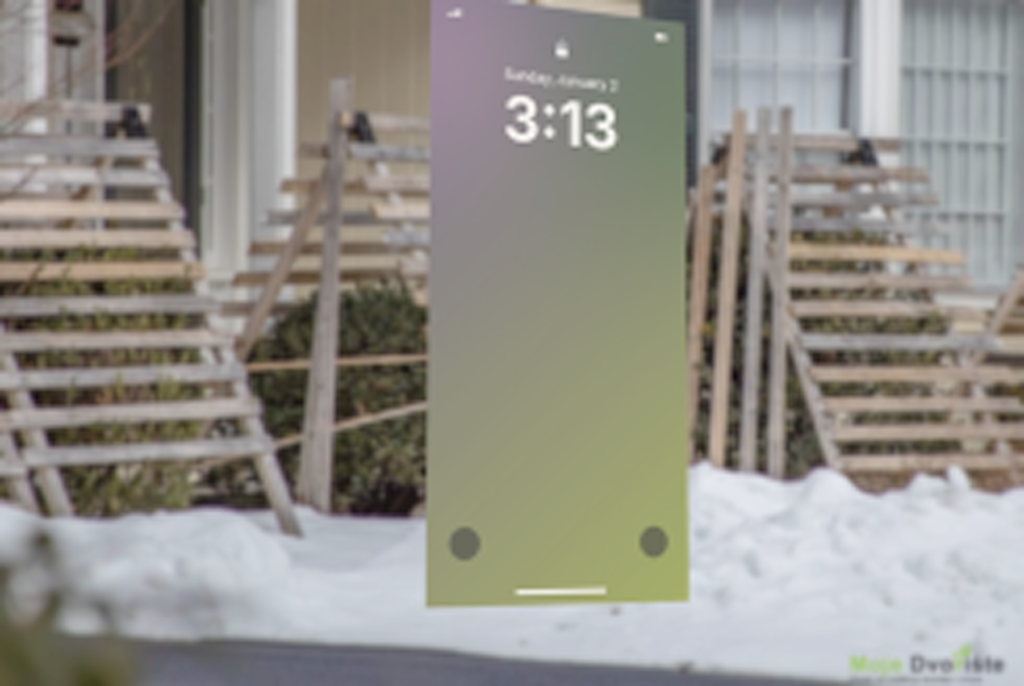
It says 3 h 13 min
